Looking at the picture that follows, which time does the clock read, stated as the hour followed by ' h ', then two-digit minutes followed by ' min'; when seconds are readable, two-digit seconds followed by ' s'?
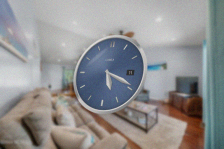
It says 5 h 19 min
